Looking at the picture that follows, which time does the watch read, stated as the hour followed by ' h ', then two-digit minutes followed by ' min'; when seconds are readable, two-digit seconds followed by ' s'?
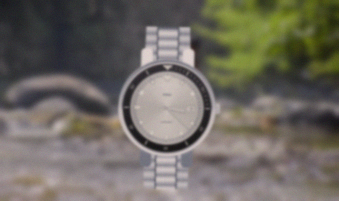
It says 3 h 22 min
